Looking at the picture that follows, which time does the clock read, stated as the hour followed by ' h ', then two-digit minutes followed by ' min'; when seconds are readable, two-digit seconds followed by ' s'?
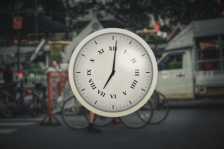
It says 7 h 01 min
